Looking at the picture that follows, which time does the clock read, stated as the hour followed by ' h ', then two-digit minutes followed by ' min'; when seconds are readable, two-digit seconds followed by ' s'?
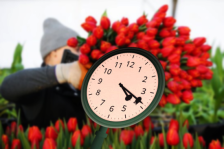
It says 4 h 19 min
